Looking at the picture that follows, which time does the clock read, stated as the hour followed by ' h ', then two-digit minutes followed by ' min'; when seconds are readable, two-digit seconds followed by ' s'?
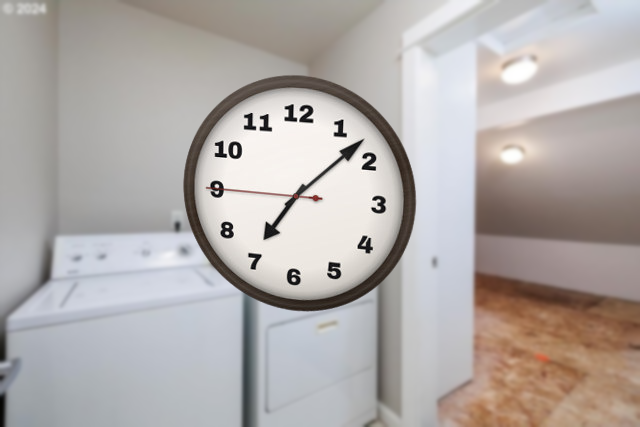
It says 7 h 07 min 45 s
